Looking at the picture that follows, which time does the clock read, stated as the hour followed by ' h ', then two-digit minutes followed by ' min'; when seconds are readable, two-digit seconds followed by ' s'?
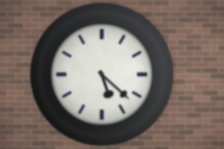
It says 5 h 22 min
